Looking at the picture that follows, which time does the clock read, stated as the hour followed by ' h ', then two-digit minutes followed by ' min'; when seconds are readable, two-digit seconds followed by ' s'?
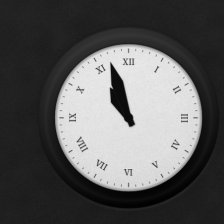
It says 10 h 57 min
